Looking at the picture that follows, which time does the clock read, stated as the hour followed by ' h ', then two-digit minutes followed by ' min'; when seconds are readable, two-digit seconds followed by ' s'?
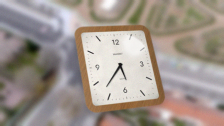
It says 5 h 37 min
